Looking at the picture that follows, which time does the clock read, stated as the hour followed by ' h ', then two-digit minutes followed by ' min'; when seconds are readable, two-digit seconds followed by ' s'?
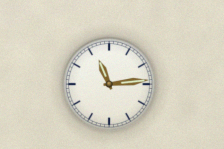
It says 11 h 14 min
